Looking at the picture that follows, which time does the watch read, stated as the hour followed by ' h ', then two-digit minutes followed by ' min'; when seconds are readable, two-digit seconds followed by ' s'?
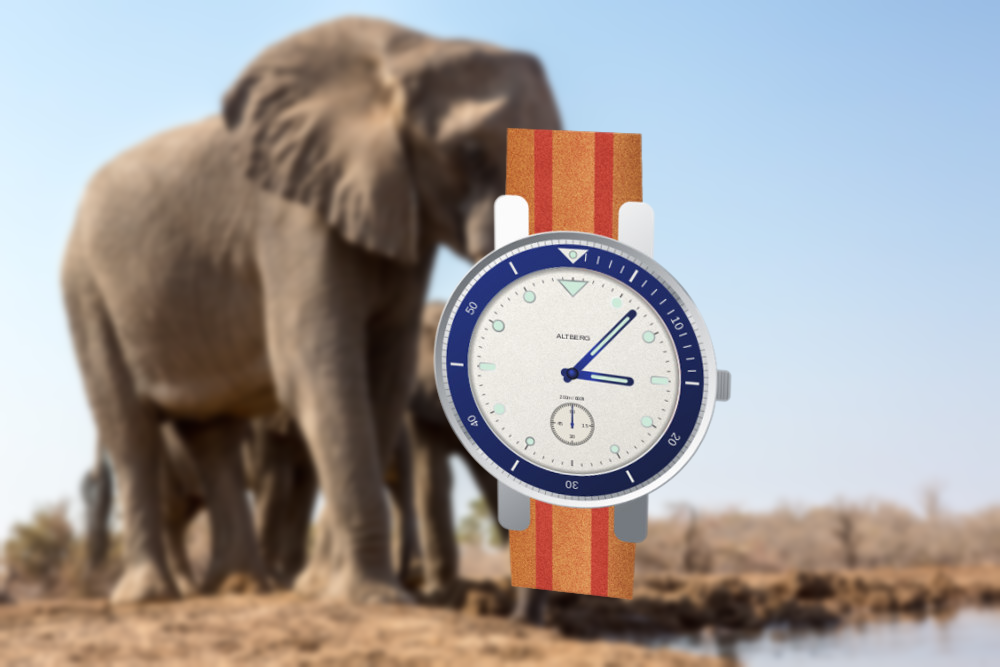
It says 3 h 07 min
